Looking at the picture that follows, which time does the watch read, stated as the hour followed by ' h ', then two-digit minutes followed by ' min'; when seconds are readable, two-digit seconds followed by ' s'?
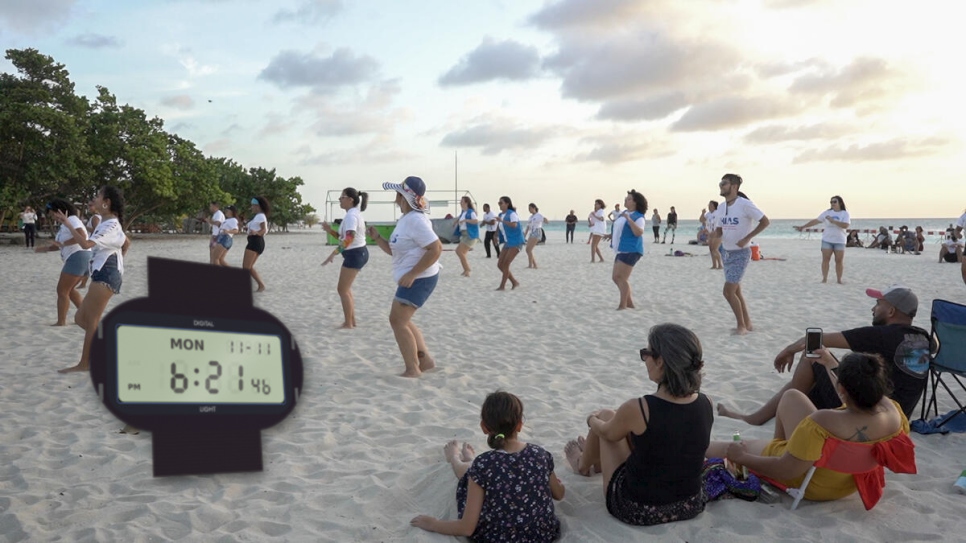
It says 6 h 21 min 46 s
